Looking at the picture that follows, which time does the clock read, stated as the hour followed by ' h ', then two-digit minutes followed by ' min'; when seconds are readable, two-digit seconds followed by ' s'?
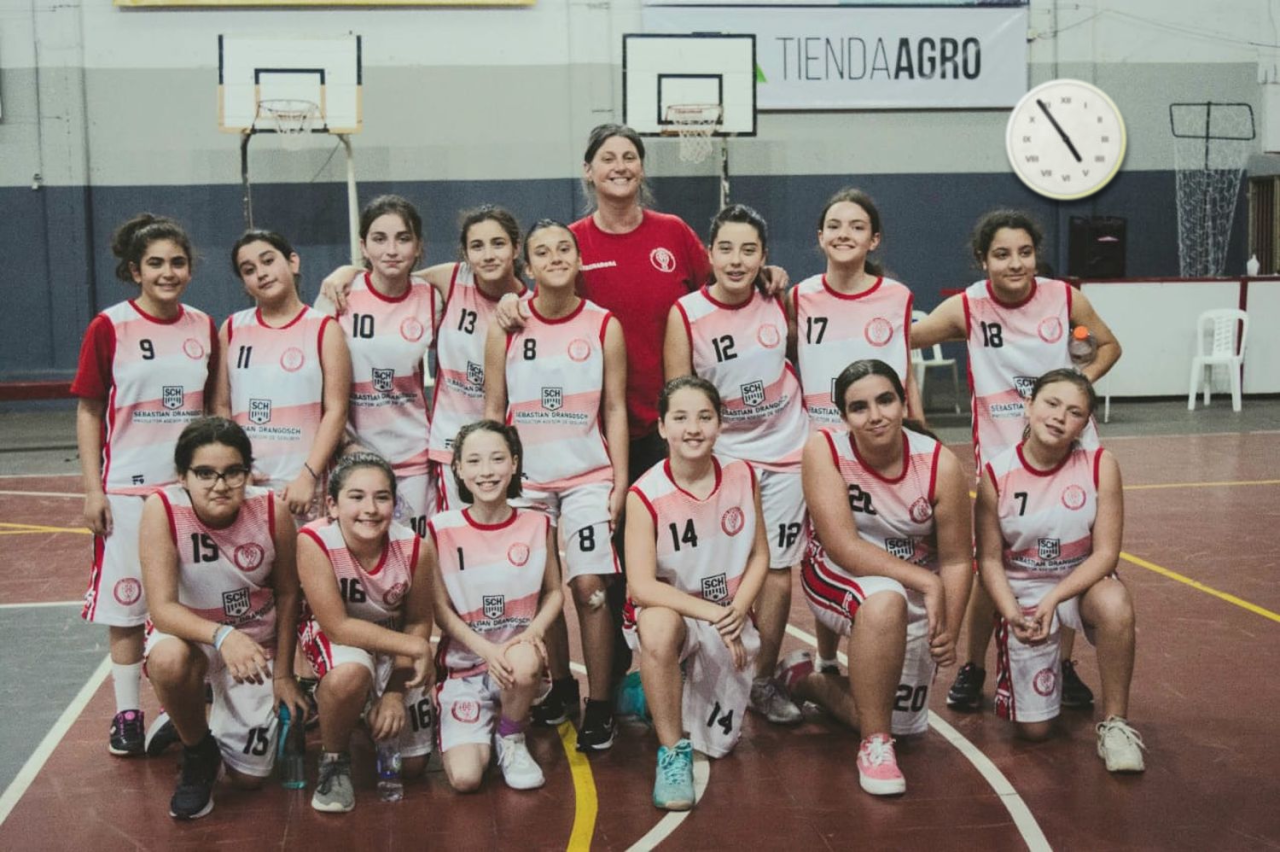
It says 4 h 54 min
